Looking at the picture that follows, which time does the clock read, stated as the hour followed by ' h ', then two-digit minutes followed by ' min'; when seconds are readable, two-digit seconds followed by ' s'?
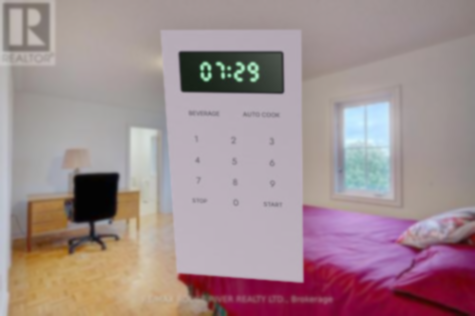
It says 7 h 29 min
